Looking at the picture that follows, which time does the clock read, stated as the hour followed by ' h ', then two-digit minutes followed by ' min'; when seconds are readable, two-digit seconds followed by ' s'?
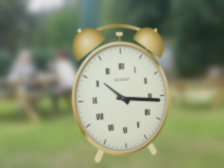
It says 10 h 16 min
